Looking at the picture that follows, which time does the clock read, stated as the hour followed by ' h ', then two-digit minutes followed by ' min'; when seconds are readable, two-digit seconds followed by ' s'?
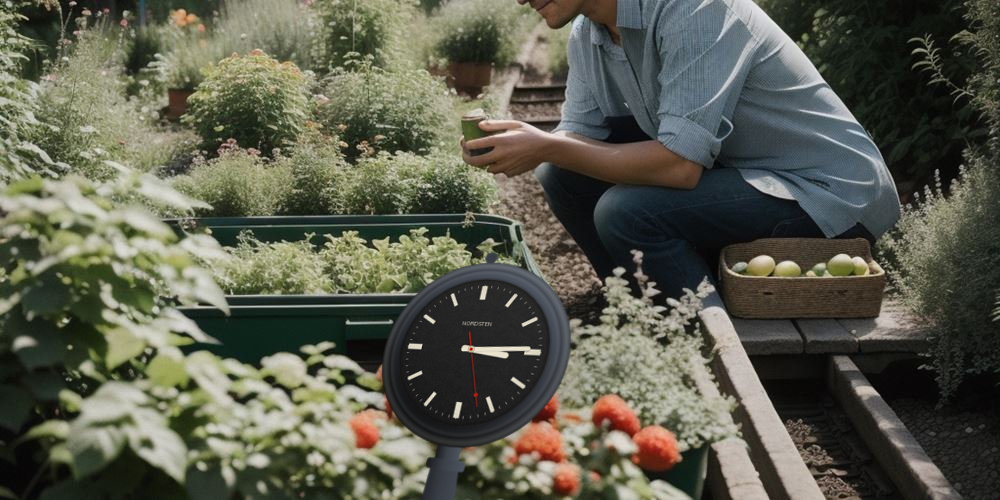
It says 3 h 14 min 27 s
